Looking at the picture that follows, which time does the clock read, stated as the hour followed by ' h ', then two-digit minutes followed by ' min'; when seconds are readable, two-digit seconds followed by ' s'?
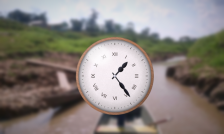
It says 1 h 24 min
